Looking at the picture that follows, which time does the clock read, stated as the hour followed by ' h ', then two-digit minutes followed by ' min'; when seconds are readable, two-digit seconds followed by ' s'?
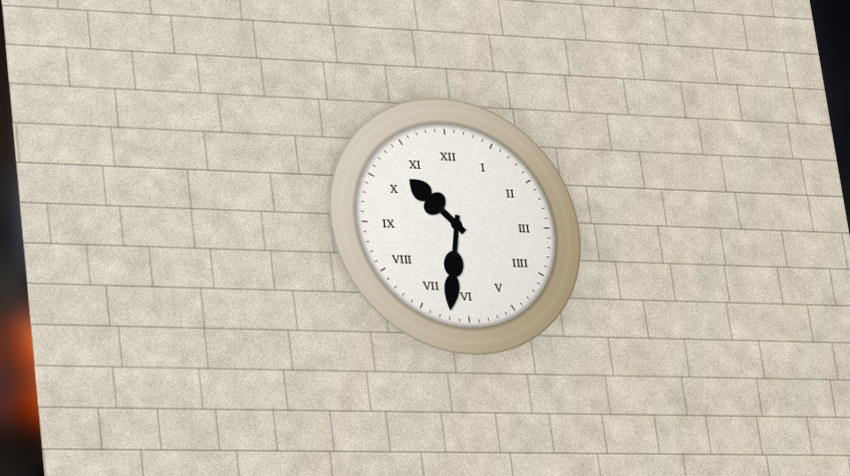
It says 10 h 32 min
